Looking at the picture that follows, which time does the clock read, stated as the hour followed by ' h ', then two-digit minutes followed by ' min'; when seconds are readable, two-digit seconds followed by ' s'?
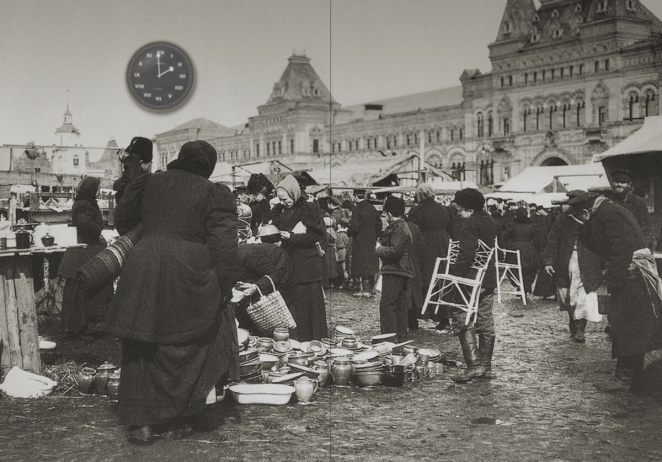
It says 1 h 59 min
